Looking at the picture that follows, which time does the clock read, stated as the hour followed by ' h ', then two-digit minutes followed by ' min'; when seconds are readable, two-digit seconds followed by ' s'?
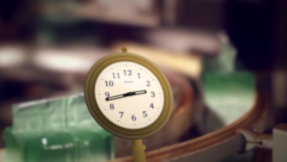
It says 2 h 43 min
